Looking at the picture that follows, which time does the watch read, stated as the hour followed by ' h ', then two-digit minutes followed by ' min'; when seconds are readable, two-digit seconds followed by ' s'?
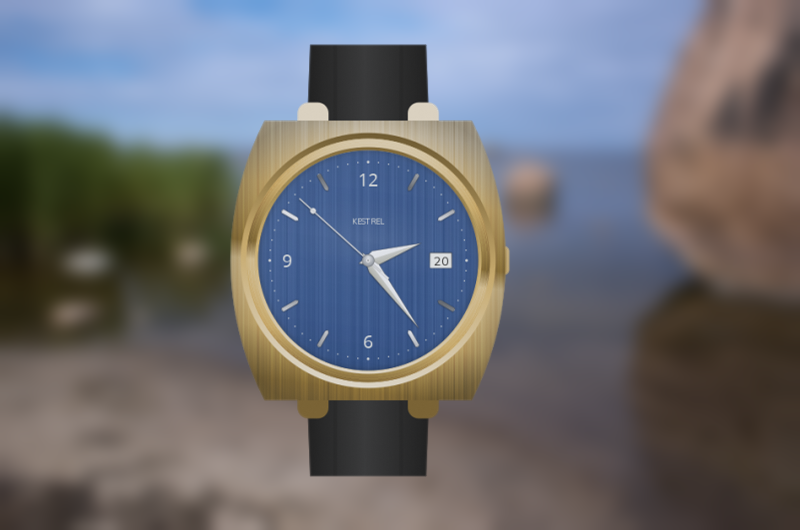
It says 2 h 23 min 52 s
